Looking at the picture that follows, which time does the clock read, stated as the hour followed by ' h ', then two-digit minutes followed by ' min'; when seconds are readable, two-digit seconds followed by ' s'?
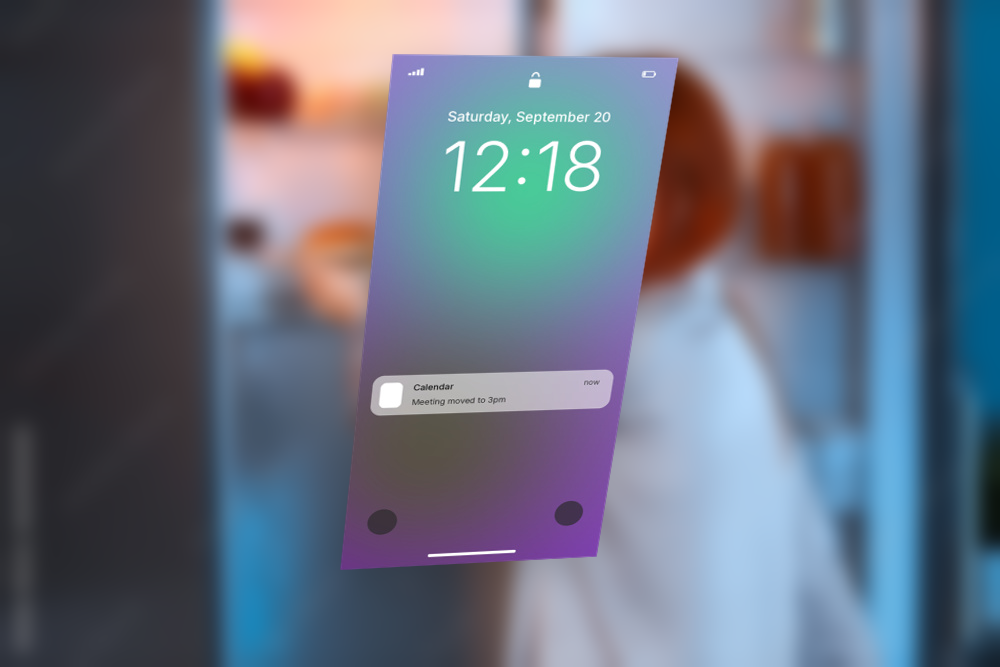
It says 12 h 18 min
